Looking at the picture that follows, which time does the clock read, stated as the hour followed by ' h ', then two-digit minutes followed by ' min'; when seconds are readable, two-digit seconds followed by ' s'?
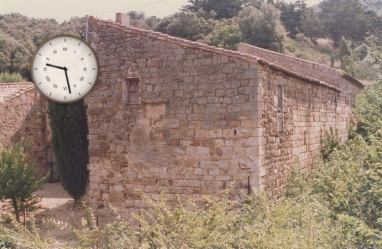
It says 9 h 28 min
